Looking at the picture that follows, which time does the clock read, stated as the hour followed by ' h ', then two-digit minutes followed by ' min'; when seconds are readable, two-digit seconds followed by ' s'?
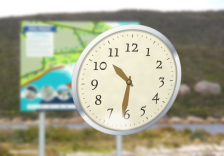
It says 10 h 31 min
